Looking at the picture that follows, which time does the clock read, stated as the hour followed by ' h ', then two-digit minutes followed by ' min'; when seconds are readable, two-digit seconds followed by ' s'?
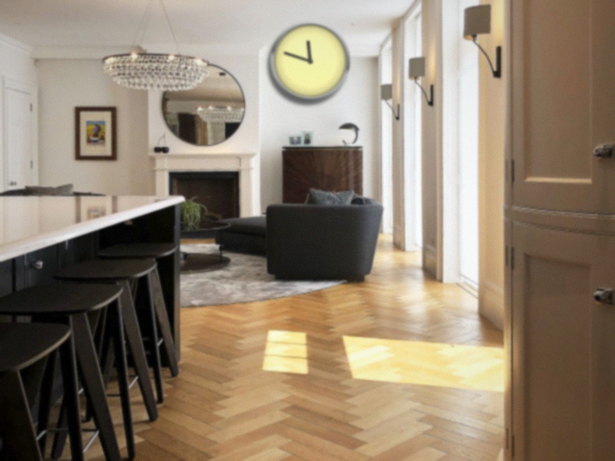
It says 11 h 48 min
